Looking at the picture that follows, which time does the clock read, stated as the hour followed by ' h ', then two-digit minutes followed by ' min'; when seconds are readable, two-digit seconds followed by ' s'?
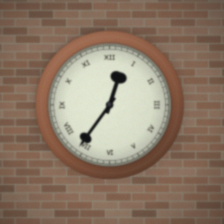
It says 12 h 36 min
